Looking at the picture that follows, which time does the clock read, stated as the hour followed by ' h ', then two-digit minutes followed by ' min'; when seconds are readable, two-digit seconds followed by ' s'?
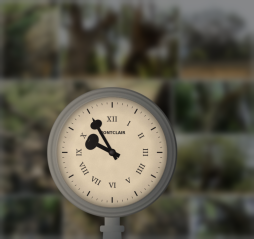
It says 9 h 55 min
